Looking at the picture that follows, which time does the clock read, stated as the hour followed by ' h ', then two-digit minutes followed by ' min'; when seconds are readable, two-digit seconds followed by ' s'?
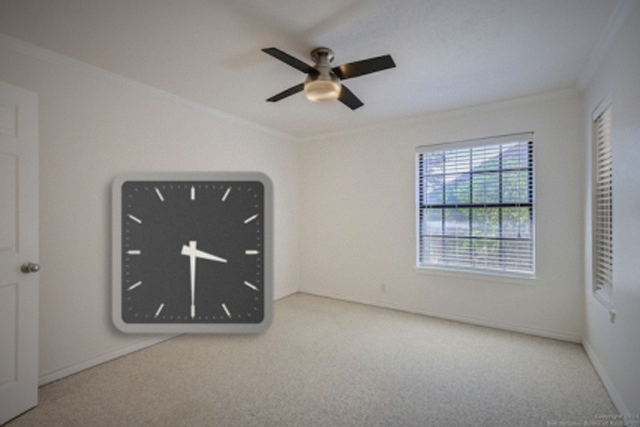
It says 3 h 30 min
